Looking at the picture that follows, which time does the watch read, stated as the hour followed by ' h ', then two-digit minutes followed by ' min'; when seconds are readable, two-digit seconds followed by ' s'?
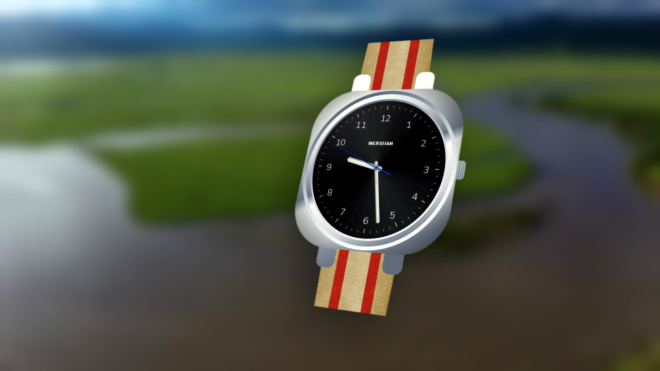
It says 9 h 27 min 49 s
